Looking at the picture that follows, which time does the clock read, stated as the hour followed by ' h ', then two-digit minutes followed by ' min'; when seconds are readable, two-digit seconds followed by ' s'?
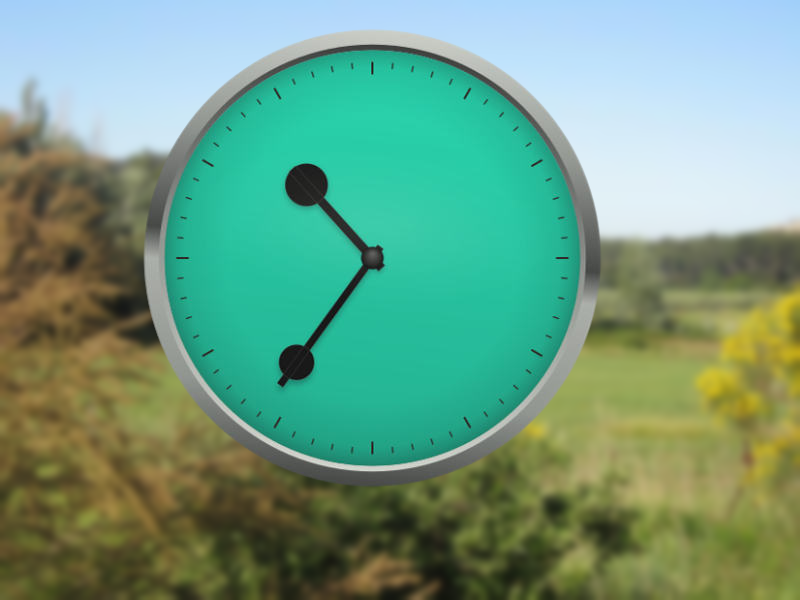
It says 10 h 36 min
